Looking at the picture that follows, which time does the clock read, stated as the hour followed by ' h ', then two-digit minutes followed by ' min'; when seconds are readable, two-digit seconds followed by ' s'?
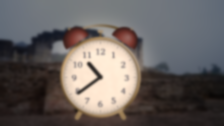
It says 10 h 39 min
